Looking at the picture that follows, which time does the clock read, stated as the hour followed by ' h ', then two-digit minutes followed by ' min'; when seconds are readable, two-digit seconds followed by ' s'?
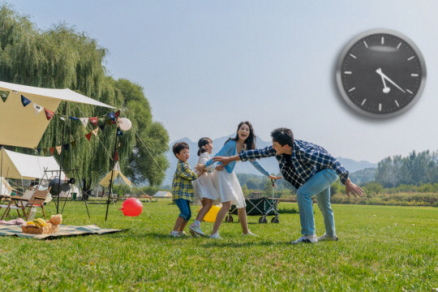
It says 5 h 21 min
